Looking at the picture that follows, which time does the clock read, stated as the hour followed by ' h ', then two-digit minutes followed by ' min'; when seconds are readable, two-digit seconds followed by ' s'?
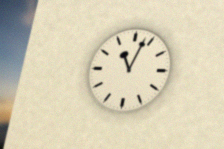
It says 11 h 03 min
